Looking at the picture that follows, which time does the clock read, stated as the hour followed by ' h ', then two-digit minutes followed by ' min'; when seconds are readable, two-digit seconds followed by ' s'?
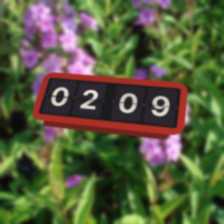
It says 2 h 09 min
